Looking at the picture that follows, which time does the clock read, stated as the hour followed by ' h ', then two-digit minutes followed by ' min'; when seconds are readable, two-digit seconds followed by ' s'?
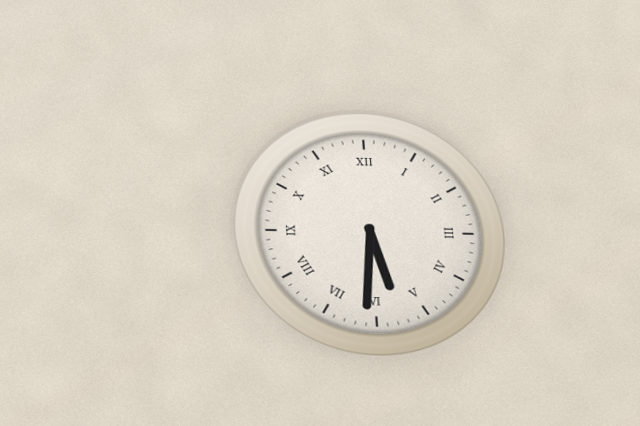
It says 5 h 31 min
